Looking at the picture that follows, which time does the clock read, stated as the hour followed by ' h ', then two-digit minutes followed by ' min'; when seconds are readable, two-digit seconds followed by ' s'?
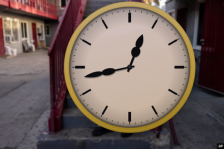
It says 12 h 43 min
